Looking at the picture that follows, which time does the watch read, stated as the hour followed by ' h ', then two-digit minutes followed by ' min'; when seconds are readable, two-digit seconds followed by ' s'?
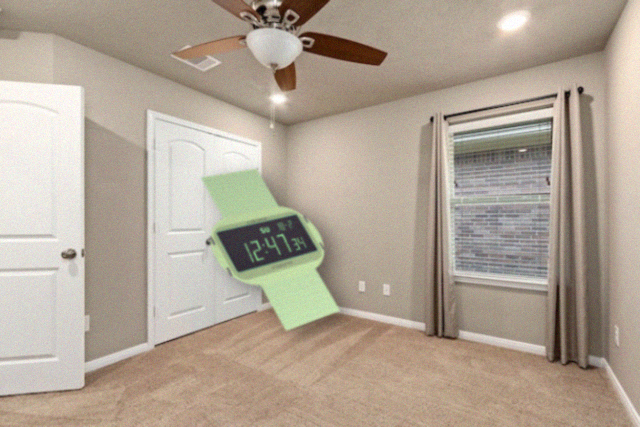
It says 12 h 47 min 34 s
